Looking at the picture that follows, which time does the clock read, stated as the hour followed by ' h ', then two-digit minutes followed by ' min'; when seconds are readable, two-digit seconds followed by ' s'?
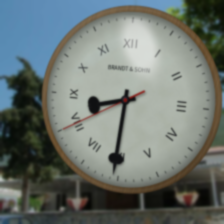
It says 8 h 30 min 40 s
